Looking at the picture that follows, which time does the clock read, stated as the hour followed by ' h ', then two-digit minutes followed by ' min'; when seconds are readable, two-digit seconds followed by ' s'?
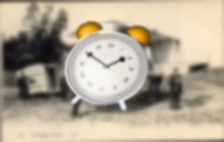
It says 1 h 50 min
